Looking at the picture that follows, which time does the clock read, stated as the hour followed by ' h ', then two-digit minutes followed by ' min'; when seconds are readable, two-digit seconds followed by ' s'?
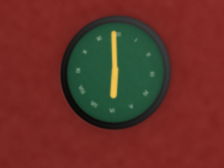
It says 5 h 59 min
